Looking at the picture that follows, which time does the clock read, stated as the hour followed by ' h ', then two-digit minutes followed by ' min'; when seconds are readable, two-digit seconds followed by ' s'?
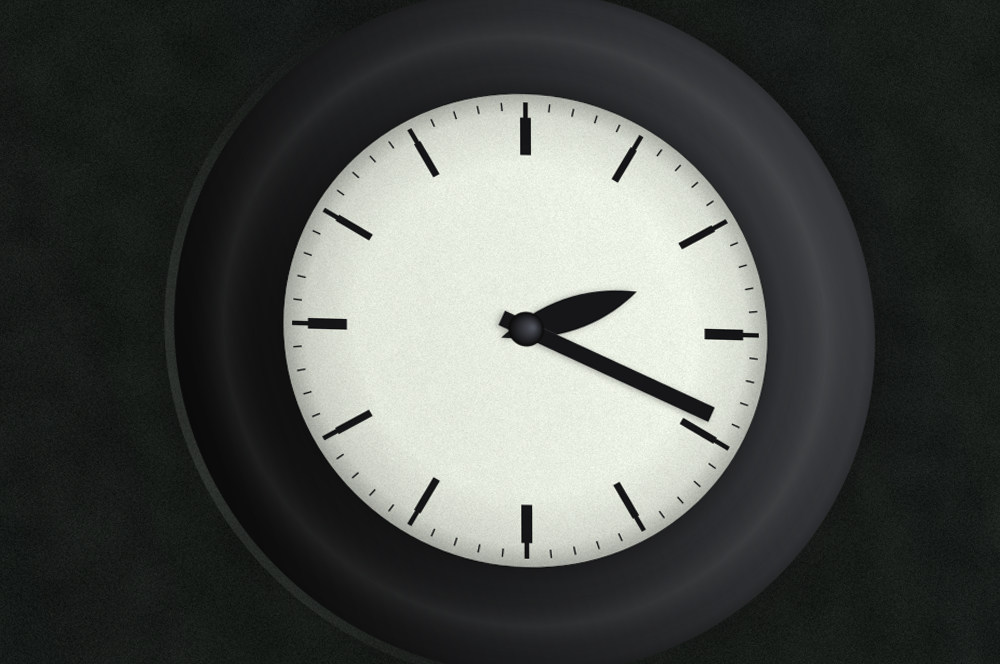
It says 2 h 19 min
